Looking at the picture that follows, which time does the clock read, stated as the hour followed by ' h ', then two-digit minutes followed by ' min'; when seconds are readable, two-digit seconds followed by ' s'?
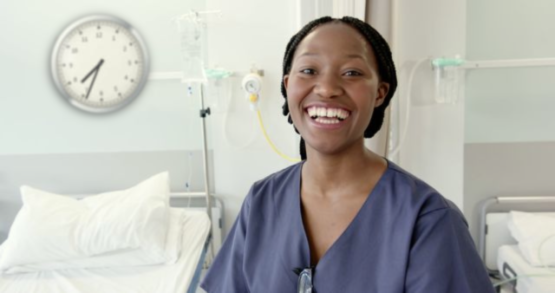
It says 7 h 34 min
